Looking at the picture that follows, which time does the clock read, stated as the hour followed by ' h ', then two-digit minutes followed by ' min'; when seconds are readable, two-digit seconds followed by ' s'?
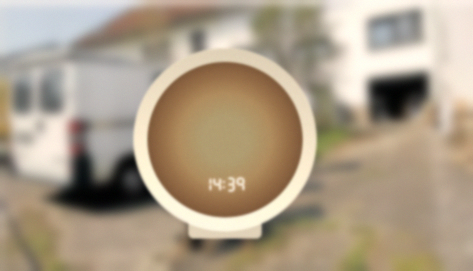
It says 14 h 39 min
